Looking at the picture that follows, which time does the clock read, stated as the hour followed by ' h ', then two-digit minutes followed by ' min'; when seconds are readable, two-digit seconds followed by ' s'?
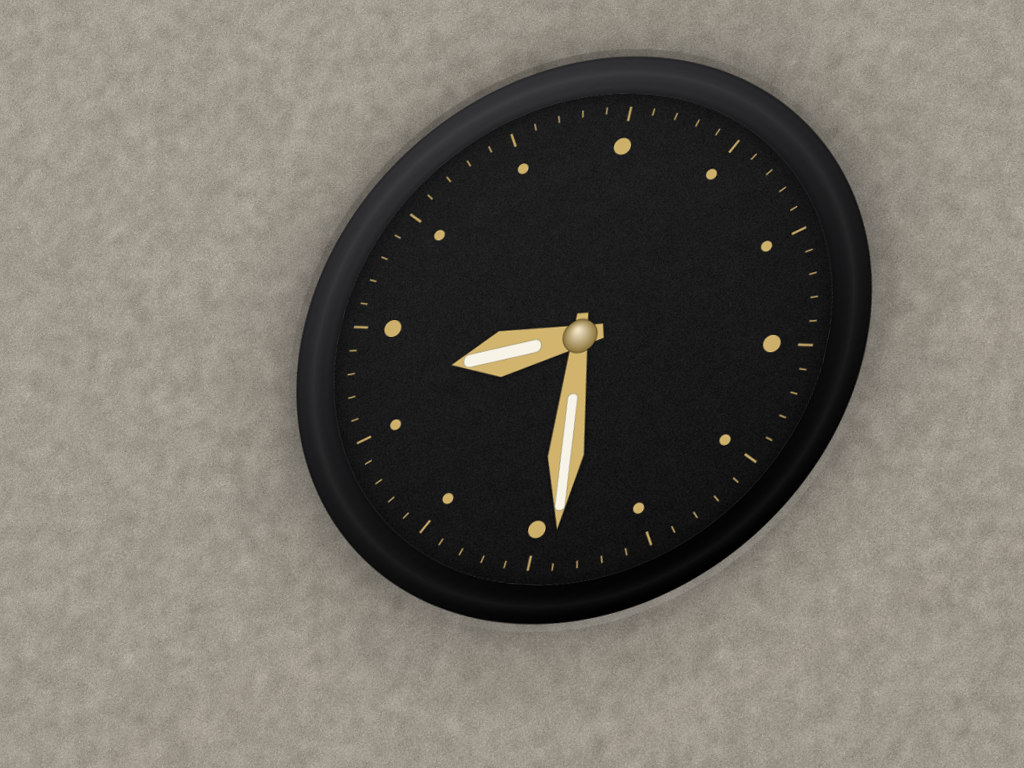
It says 8 h 29 min
